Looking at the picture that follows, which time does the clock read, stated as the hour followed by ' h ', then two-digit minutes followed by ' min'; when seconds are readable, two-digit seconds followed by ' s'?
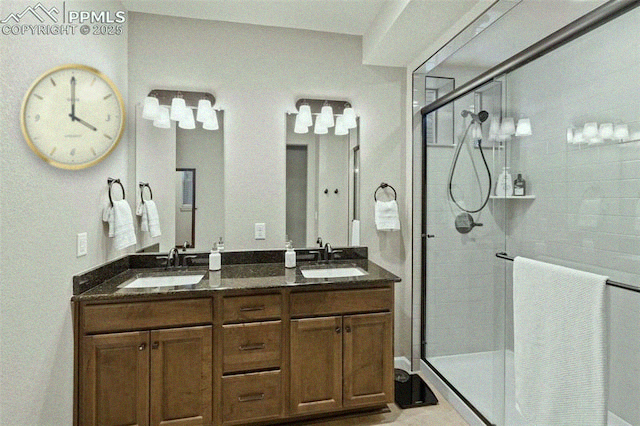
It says 4 h 00 min
